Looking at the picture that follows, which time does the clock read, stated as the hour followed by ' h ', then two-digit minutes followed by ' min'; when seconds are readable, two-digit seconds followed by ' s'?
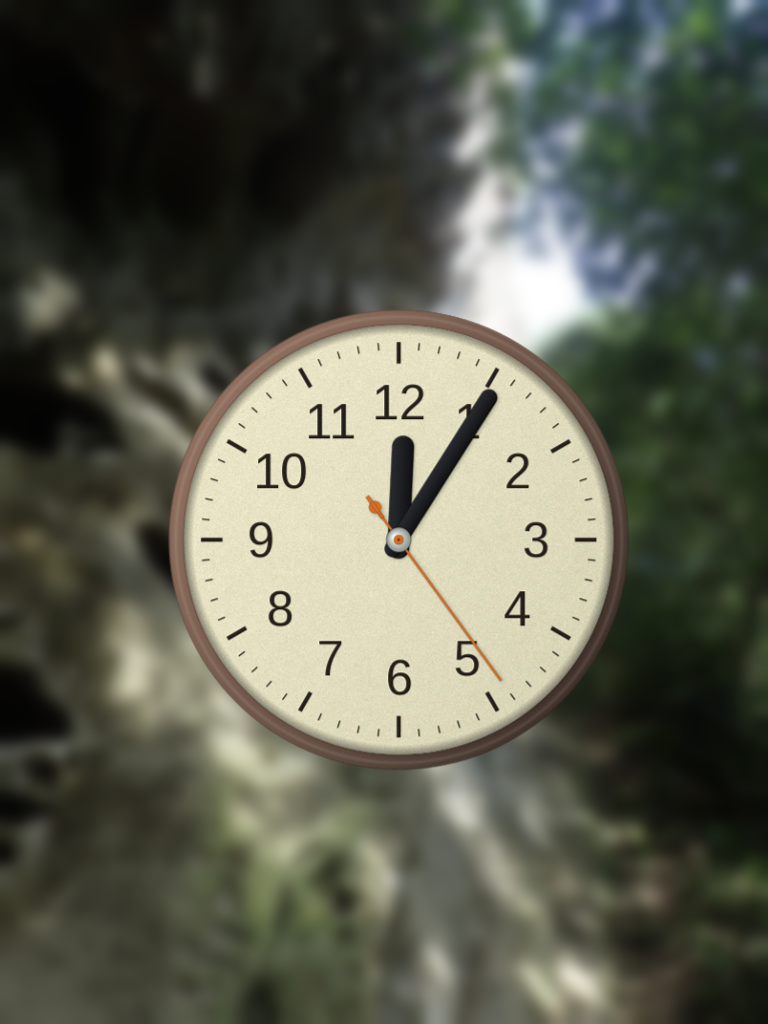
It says 12 h 05 min 24 s
